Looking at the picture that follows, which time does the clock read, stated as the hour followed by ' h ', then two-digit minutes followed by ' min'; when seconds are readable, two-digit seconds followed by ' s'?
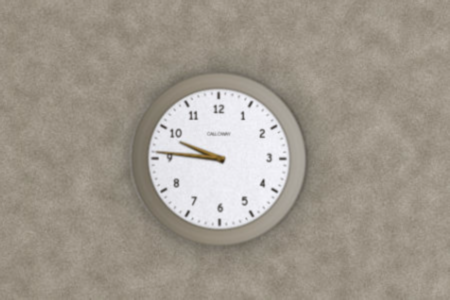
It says 9 h 46 min
